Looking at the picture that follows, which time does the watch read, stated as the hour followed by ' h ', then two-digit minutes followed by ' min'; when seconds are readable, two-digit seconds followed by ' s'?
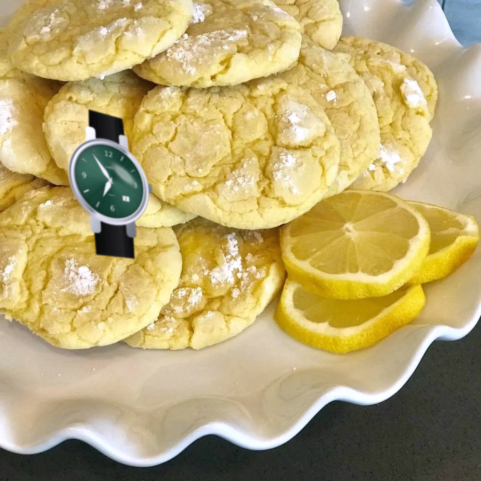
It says 6 h 54 min
